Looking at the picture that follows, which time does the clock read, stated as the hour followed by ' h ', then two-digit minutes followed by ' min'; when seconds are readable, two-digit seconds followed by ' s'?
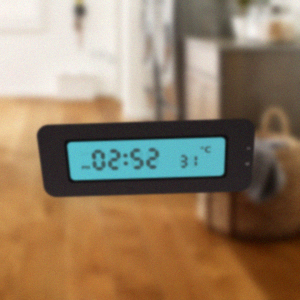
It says 2 h 52 min
